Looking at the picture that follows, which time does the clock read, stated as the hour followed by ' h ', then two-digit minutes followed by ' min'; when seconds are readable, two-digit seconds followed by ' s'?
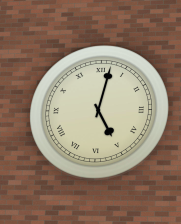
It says 5 h 02 min
